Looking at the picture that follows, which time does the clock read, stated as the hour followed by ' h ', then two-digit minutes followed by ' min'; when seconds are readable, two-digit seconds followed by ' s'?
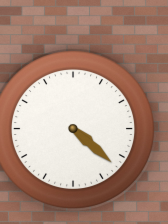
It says 4 h 22 min
